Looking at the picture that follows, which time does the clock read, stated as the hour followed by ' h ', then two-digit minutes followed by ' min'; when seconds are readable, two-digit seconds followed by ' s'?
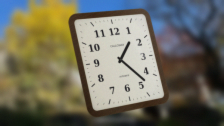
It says 1 h 23 min
